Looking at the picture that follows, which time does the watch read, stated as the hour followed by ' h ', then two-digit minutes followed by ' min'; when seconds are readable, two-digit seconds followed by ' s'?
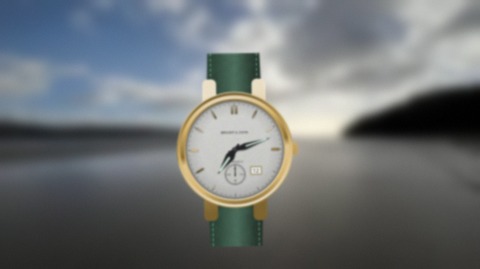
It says 7 h 12 min
